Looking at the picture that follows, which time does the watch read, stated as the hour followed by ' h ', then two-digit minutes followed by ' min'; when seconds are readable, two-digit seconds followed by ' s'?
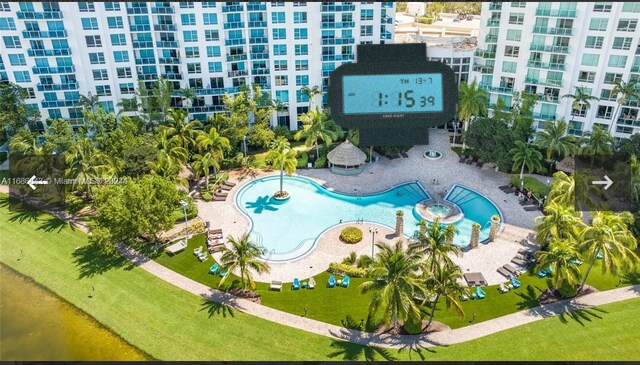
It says 1 h 15 min 39 s
